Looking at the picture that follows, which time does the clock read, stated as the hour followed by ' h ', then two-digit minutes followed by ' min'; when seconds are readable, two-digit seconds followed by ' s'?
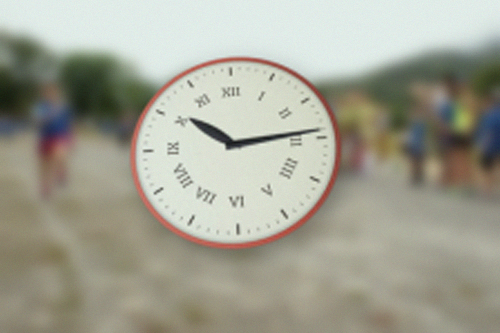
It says 10 h 14 min
